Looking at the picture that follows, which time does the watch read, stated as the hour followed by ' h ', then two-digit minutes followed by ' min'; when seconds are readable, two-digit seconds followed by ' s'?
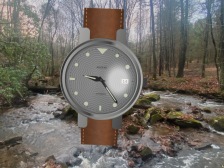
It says 9 h 24 min
